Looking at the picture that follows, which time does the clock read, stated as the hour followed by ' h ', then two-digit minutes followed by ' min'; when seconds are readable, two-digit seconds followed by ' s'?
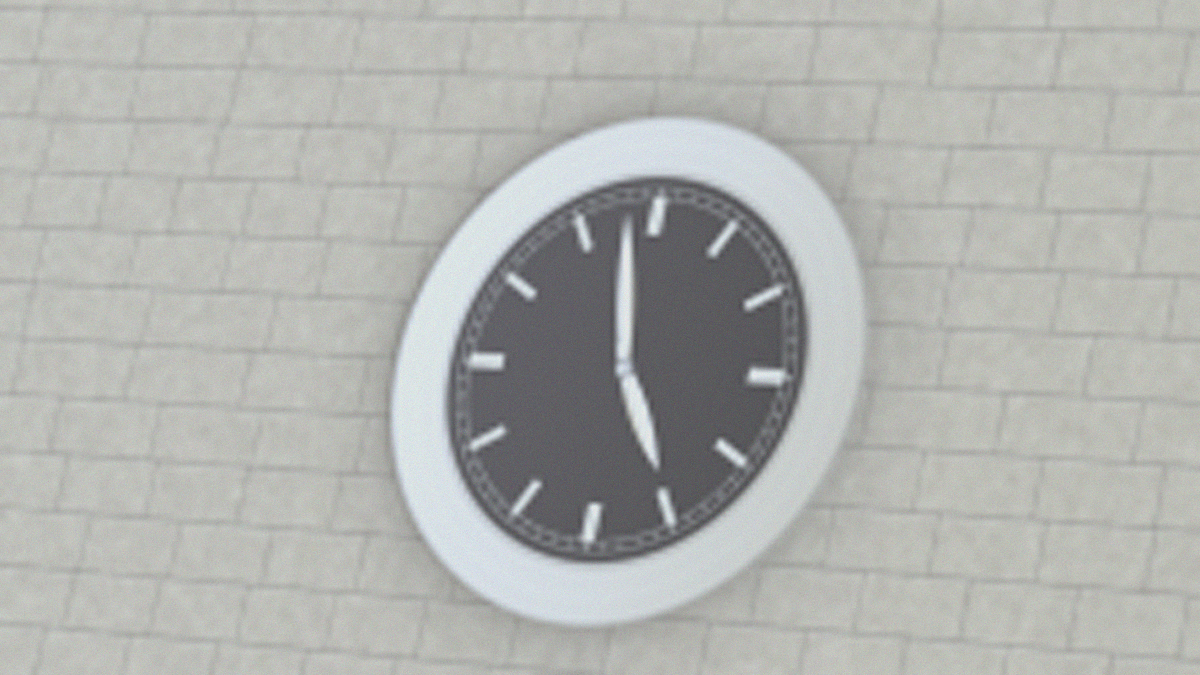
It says 4 h 58 min
